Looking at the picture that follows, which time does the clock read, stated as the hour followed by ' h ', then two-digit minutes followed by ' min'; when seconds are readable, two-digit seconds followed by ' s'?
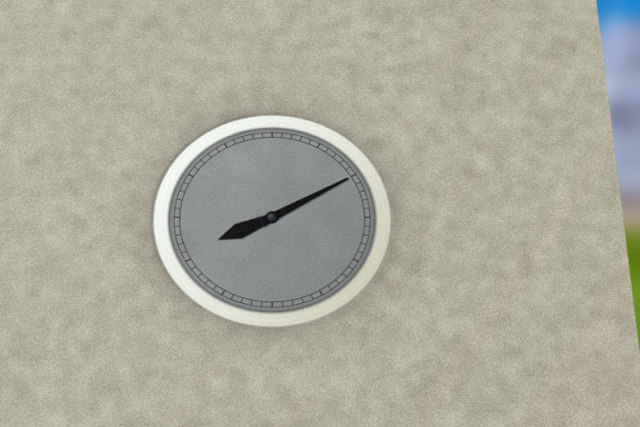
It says 8 h 10 min
